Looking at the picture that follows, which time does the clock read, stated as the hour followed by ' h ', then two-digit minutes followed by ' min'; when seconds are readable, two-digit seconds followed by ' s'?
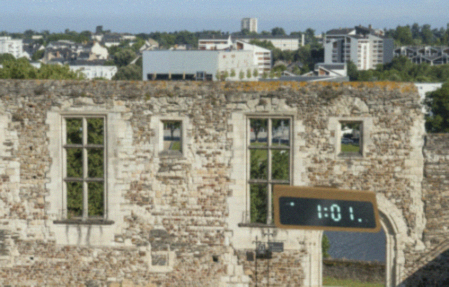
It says 1 h 01 min
